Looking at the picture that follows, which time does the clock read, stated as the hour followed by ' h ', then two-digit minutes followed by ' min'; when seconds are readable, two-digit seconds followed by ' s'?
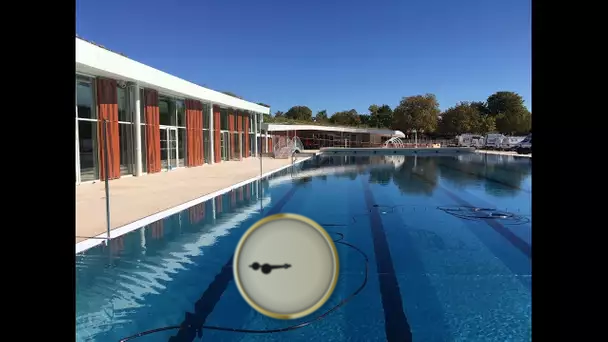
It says 8 h 45 min
